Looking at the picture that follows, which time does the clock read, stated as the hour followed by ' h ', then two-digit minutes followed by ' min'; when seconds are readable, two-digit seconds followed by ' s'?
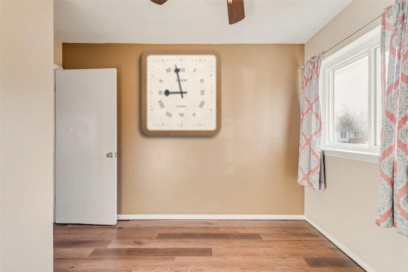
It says 8 h 58 min
